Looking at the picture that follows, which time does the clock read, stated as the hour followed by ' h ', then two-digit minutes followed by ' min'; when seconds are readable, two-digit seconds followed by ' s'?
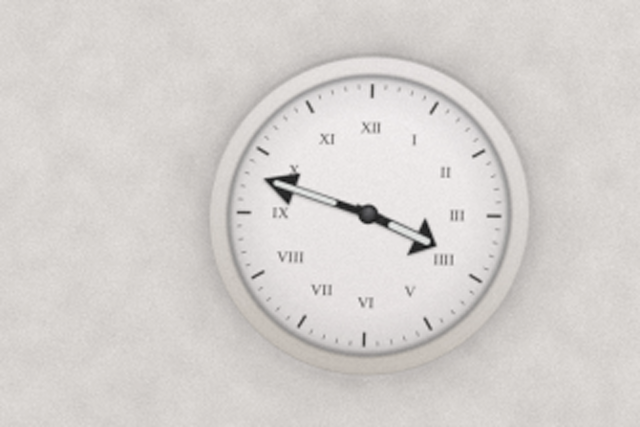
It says 3 h 48 min
